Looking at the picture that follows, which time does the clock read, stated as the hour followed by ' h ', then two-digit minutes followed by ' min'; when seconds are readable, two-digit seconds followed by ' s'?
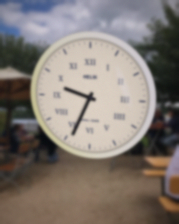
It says 9 h 34 min
